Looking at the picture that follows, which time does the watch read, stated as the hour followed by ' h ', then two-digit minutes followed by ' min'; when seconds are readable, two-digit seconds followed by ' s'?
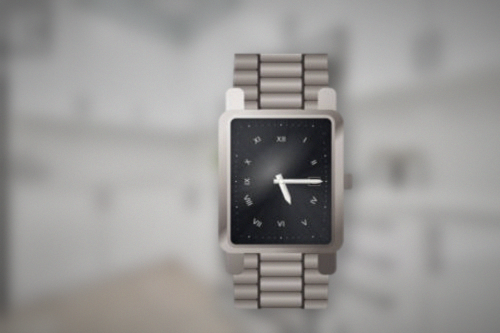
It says 5 h 15 min
